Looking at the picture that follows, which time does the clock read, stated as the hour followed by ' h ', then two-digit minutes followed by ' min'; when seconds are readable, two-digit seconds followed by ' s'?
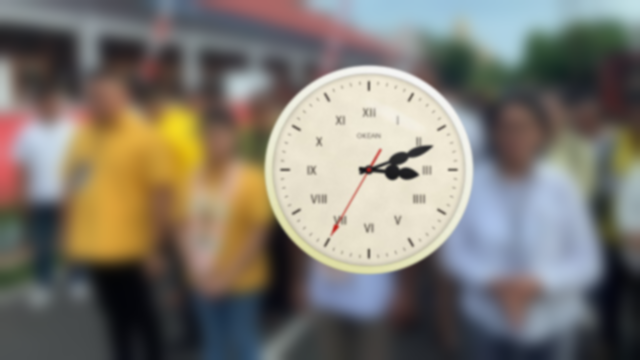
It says 3 h 11 min 35 s
